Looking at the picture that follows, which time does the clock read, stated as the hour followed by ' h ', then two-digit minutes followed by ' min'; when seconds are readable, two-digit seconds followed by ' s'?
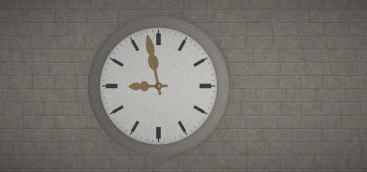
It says 8 h 58 min
